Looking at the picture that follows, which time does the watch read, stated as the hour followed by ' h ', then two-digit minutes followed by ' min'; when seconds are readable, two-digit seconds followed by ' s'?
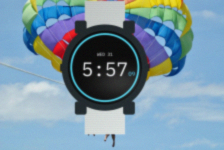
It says 5 h 57 min
